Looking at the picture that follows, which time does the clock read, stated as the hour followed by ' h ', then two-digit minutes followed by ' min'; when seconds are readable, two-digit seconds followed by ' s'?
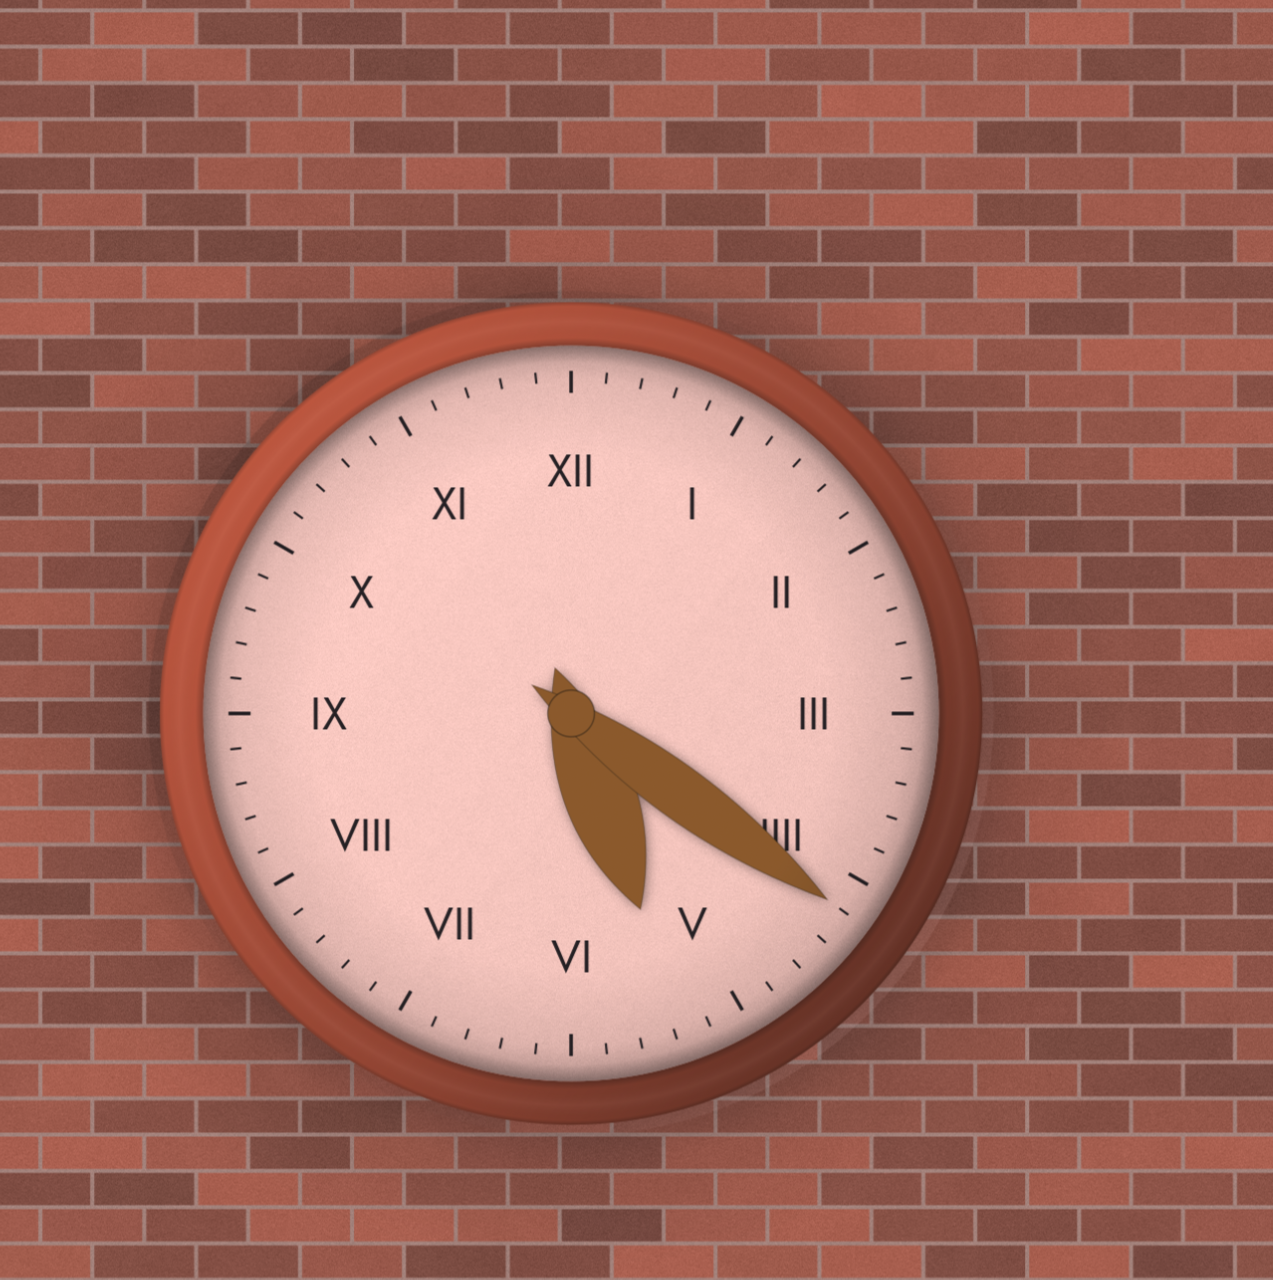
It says 5 h 21 min
